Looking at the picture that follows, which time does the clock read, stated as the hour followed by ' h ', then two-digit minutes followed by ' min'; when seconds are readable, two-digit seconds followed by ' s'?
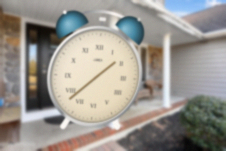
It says 1 h 38 min
